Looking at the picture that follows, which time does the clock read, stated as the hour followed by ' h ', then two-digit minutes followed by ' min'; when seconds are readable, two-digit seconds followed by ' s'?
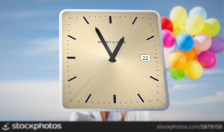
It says 12 h 56 min
